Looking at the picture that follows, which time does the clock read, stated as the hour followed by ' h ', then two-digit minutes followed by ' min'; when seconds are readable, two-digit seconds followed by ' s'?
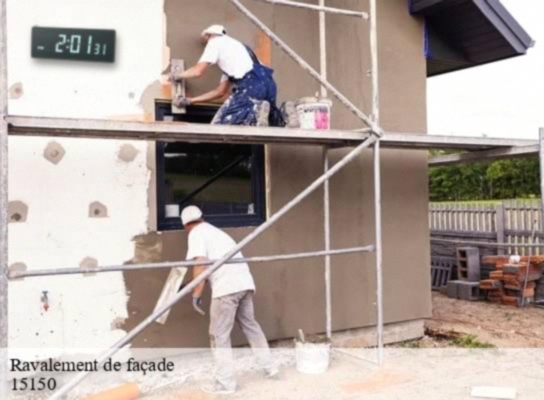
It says 2 h 01 min
